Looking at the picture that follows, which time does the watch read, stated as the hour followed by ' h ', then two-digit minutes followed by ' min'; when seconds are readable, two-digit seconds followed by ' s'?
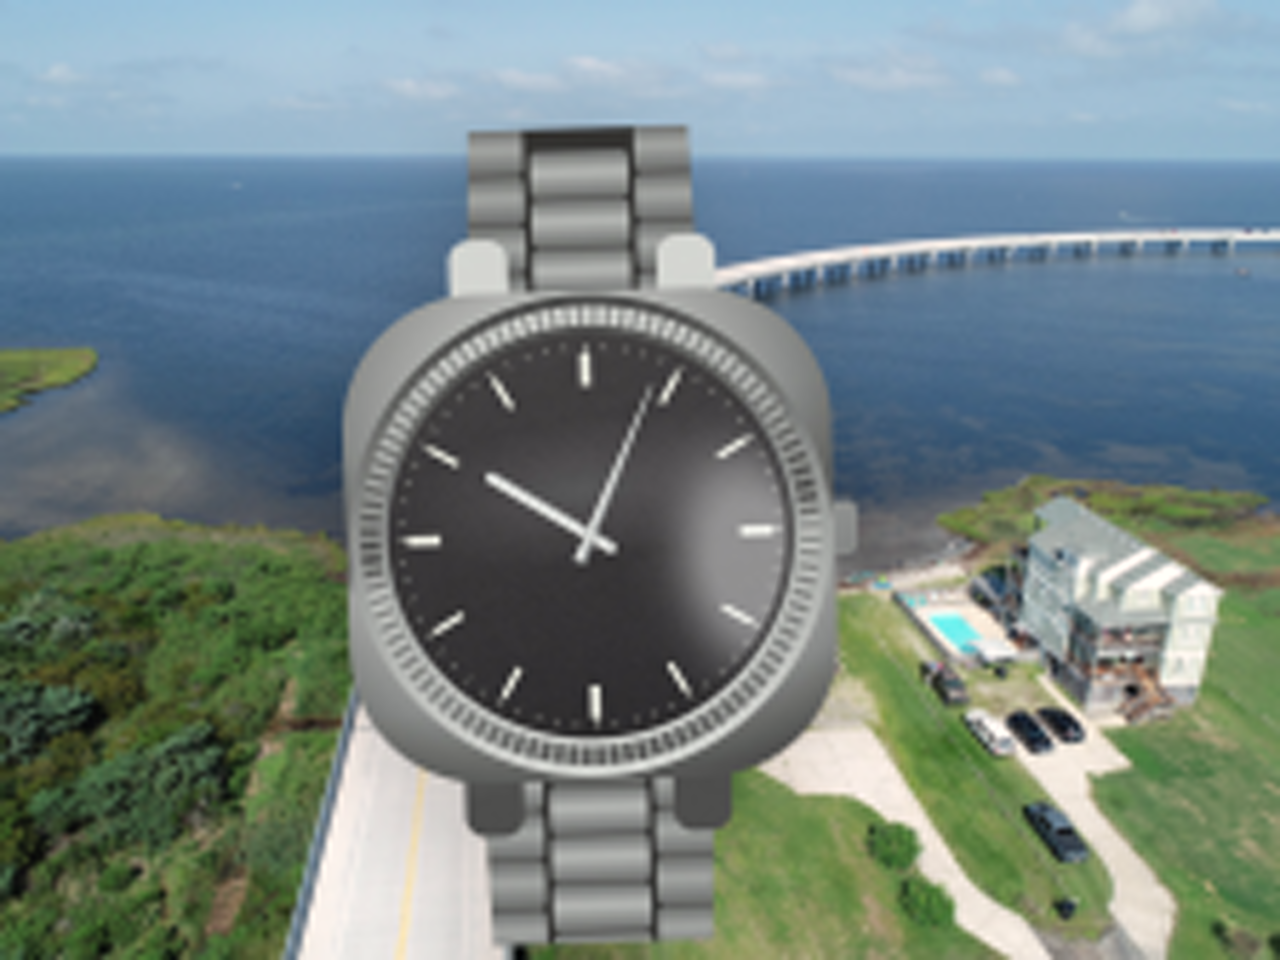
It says 10 h 04 min
